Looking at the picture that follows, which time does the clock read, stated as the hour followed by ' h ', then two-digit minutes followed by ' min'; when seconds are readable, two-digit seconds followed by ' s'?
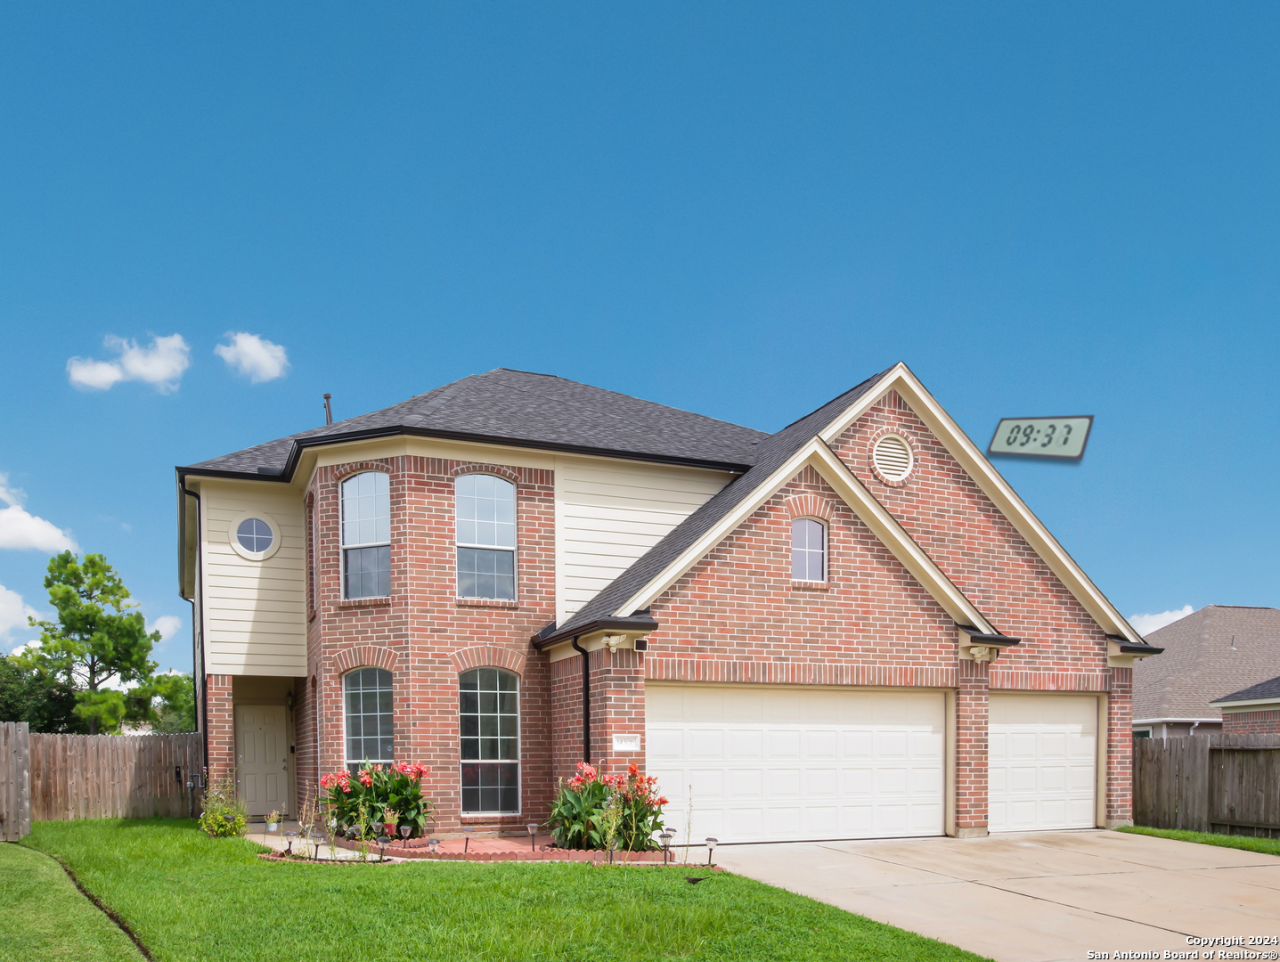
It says 9 h 37 min
